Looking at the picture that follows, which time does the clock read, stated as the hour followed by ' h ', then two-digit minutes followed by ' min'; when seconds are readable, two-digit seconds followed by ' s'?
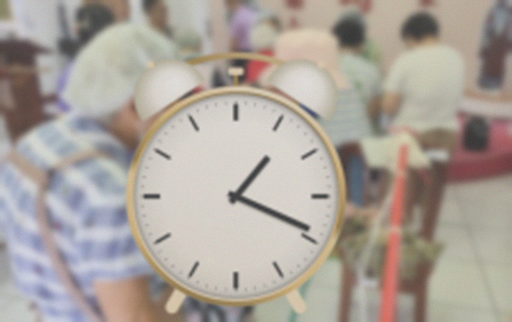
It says 1 h 19 min
